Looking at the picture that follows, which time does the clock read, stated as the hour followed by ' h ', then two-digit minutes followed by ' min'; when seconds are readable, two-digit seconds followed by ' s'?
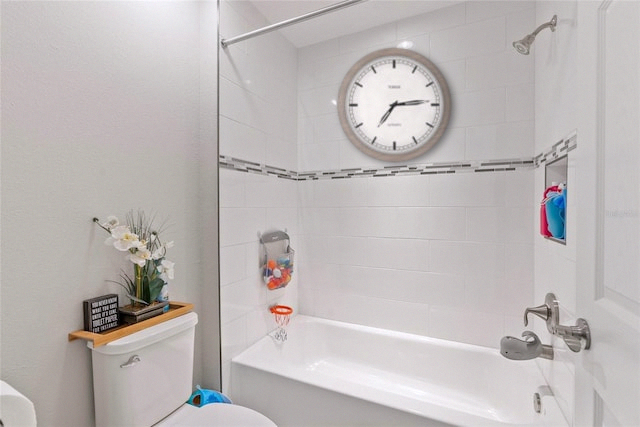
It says 7 h 14 min
